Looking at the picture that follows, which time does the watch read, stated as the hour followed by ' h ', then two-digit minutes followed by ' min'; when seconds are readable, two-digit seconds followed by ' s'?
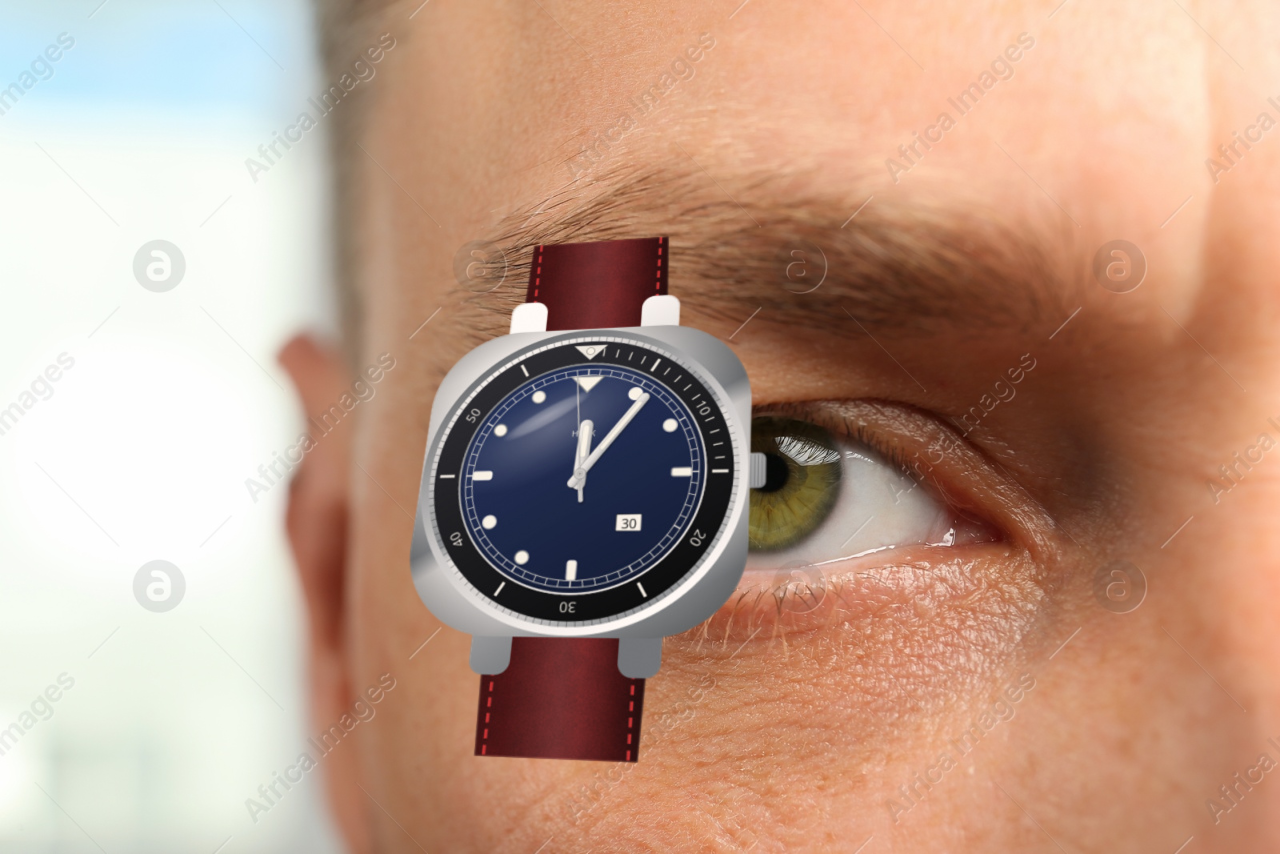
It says 12 h 05 min 59 s
